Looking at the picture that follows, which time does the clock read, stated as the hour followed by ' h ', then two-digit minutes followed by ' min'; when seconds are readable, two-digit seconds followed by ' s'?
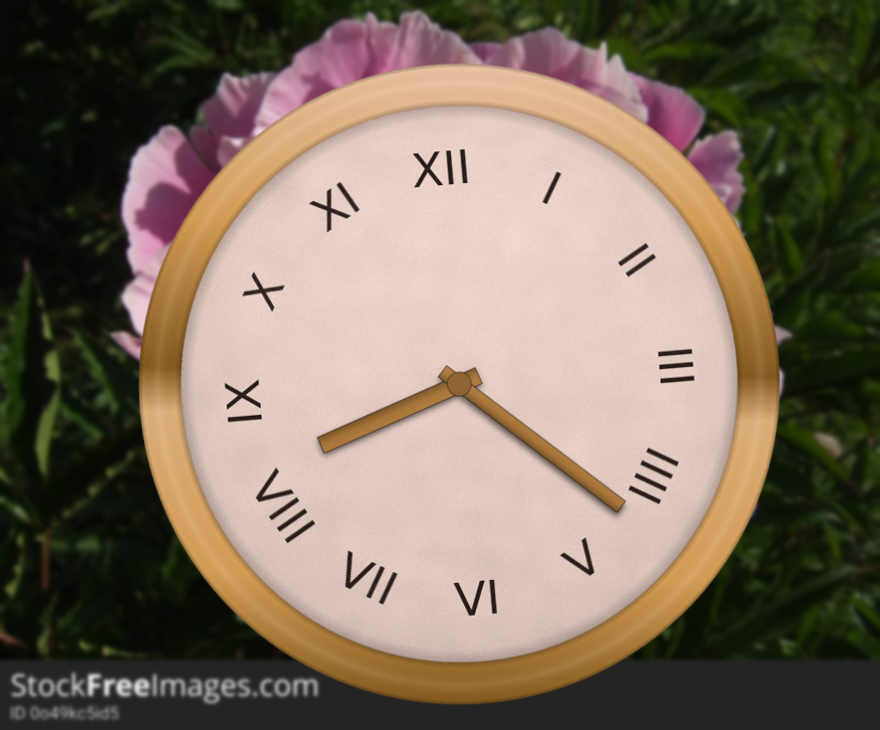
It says 8 h 22 min
